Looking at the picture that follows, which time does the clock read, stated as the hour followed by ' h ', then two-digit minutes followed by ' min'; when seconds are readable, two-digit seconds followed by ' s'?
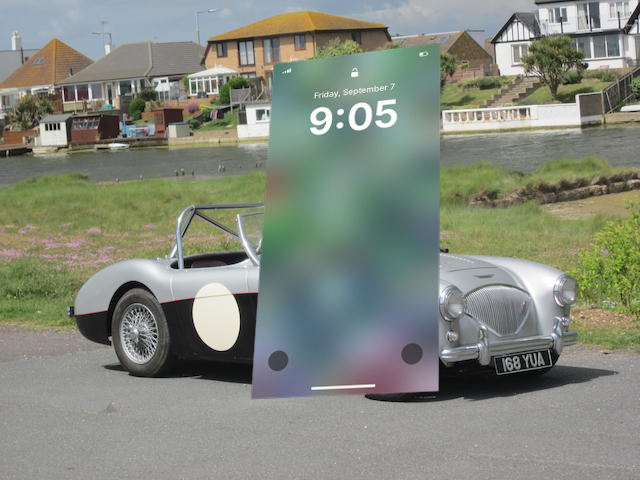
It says 9 h 05 min
